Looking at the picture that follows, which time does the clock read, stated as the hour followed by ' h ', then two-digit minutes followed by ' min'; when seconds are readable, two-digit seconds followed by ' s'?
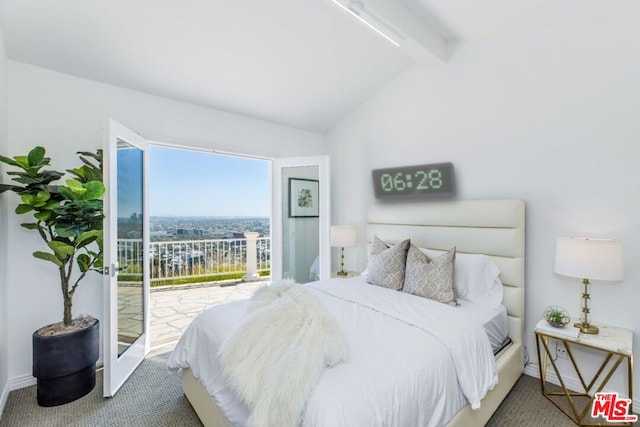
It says 6 h 28 min
